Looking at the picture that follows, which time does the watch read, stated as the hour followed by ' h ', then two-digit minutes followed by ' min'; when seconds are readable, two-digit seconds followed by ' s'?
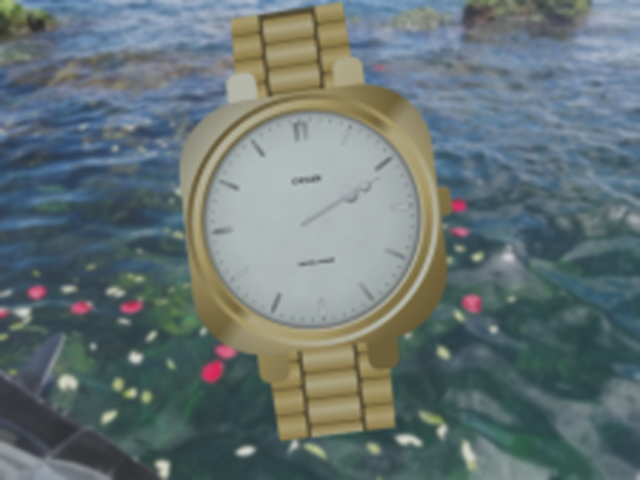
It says 2 h 11 min
